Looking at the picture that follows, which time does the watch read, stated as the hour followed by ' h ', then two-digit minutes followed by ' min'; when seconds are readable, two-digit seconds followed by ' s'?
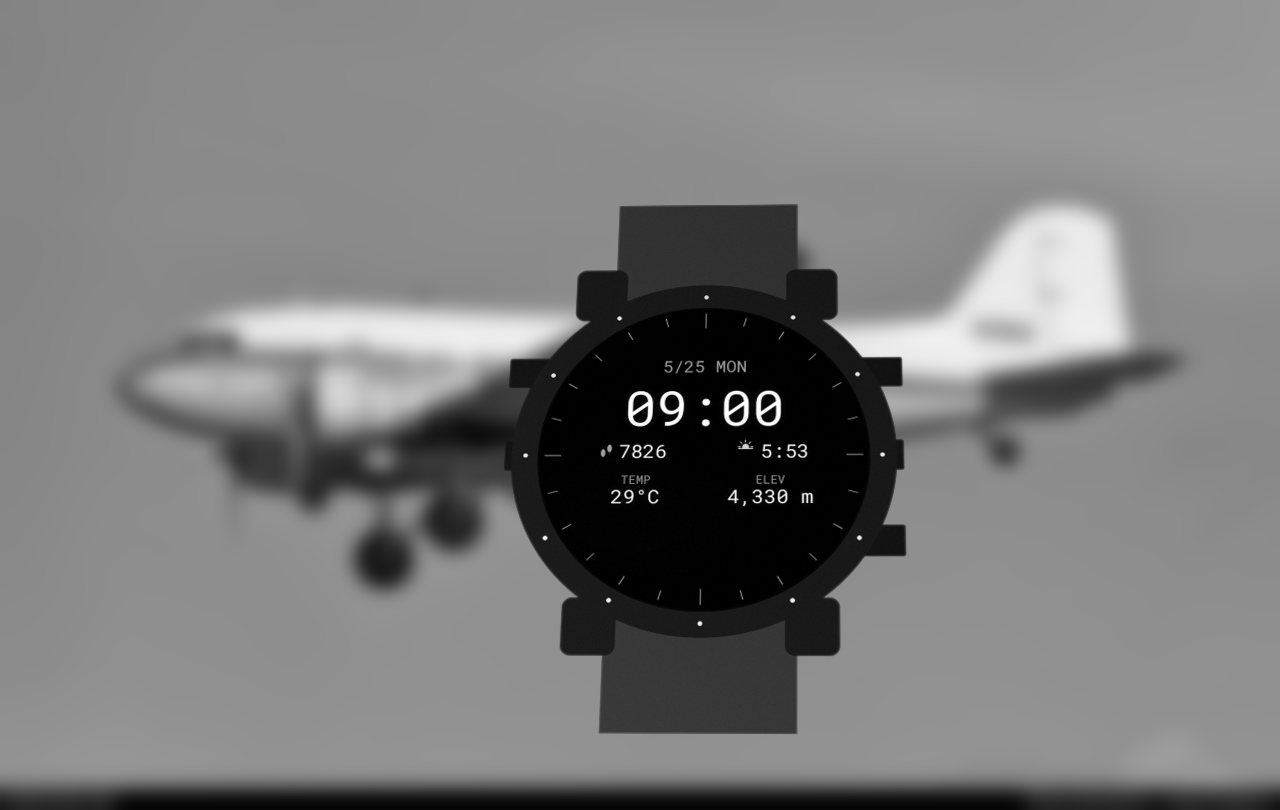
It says 9 h 00 min
